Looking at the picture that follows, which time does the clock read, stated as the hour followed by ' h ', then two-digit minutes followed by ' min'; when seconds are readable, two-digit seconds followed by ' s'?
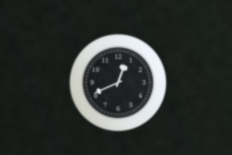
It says 12 h 41 min
